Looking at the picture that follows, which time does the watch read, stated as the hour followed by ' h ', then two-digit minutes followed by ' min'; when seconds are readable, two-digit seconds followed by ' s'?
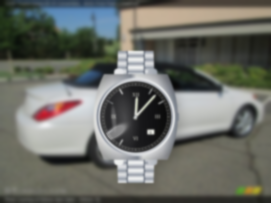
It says 12 h 07 min
